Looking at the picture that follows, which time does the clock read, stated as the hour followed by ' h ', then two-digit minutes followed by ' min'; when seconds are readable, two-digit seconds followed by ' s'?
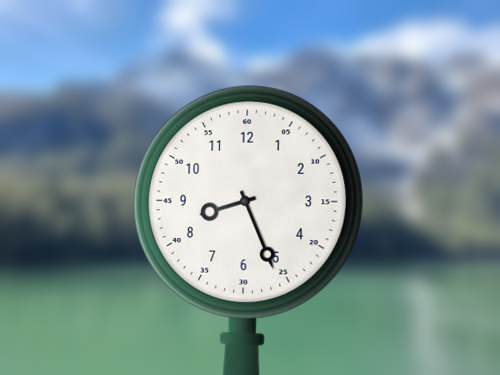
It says 8 h 26 min
